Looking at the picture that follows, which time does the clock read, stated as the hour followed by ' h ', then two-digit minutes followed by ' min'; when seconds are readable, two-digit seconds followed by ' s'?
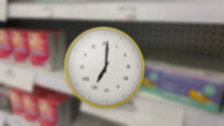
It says 7 h 01 min
